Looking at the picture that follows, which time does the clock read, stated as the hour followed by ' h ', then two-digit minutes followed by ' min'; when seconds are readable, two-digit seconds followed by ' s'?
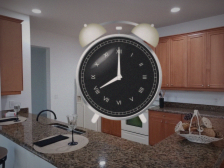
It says 8 h 00 min
